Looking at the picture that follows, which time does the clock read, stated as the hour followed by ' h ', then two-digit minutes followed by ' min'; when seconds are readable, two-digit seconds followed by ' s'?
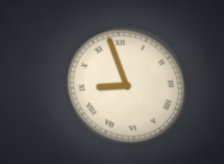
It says 8 h 58 min
